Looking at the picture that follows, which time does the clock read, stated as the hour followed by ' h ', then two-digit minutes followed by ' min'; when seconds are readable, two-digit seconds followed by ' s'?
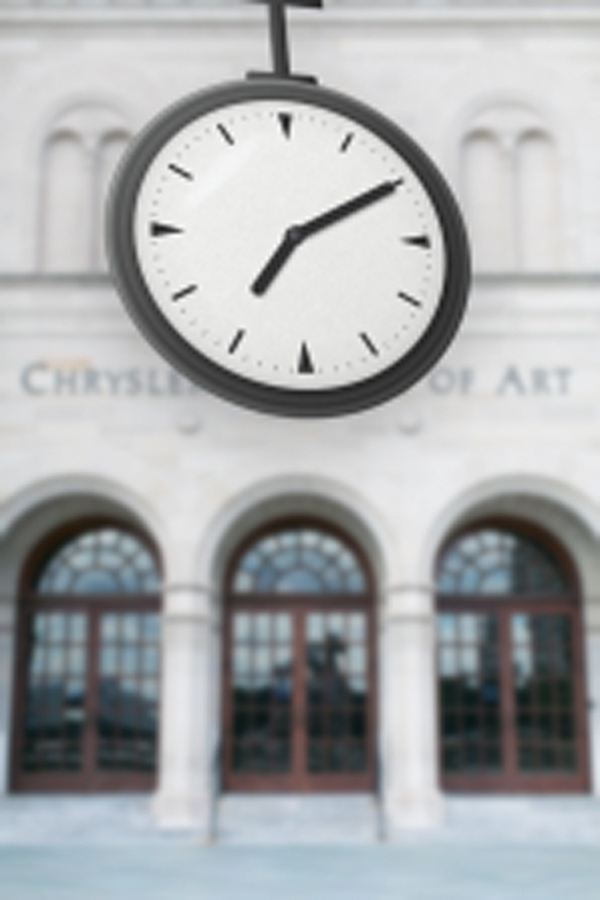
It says 7 h 10 min
